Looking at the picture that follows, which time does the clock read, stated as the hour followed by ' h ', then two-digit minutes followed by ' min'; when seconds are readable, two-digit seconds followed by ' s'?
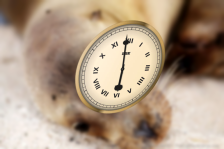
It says 5 h 59 min
